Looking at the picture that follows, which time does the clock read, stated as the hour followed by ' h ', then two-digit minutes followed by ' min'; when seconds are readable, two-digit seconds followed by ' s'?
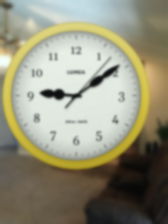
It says 9 h 09 min 07 s
